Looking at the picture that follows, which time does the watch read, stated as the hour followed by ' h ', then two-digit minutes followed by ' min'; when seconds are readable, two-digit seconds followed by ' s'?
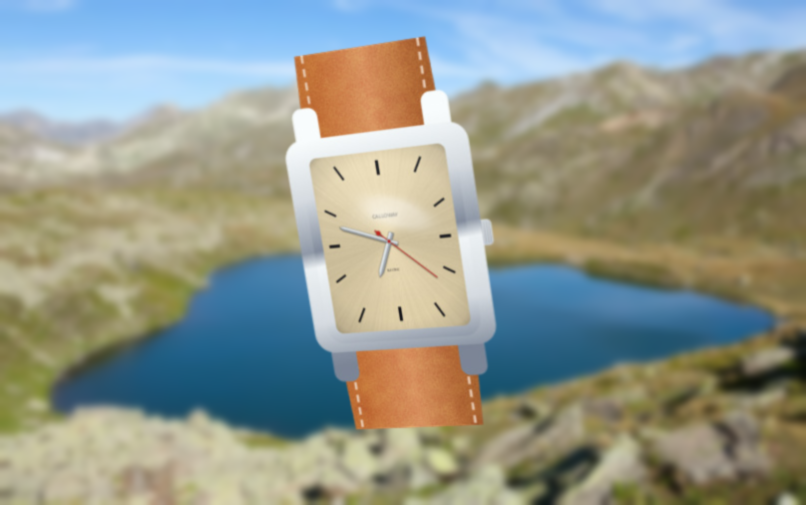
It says 6 h 48 min 22 s
